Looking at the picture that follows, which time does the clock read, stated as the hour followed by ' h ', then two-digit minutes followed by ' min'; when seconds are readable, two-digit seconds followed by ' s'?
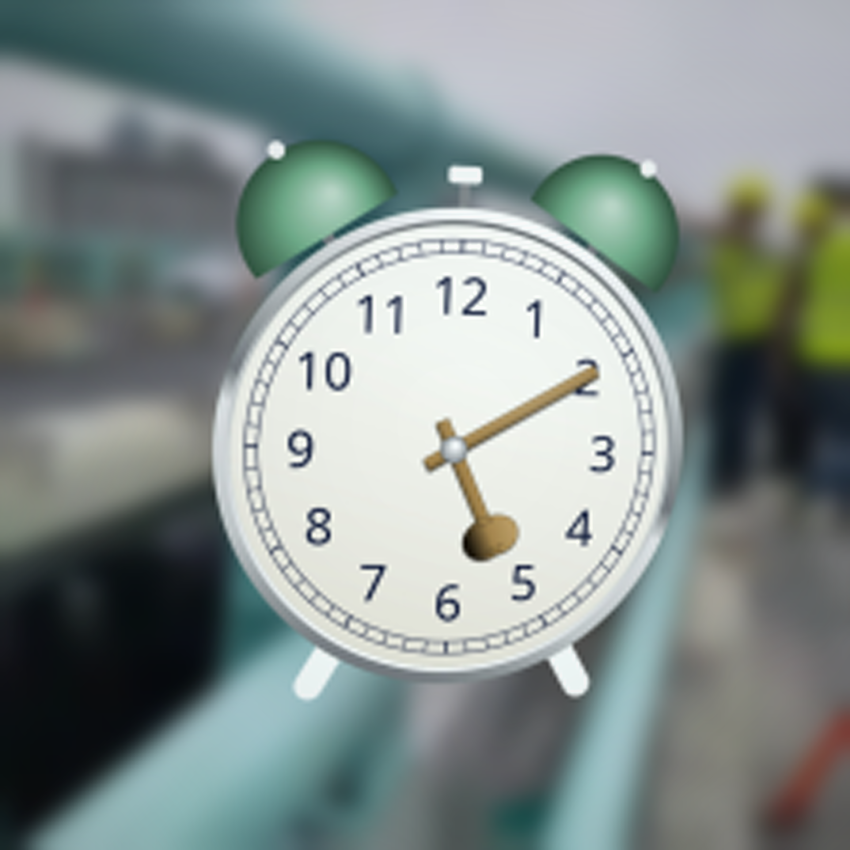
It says 5 h 10 min
